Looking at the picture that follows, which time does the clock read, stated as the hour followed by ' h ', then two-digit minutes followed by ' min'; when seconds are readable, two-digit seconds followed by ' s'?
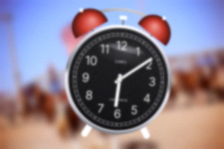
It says 6 h 09 min
